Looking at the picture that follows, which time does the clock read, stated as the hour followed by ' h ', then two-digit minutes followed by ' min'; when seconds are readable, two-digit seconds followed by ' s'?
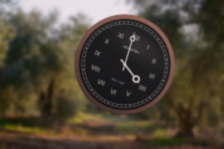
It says 3 h 59 min
